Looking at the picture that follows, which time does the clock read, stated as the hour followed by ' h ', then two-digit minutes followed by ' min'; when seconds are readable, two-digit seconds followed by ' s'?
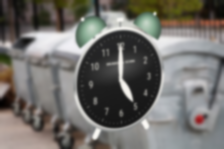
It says 5 h 00 min
